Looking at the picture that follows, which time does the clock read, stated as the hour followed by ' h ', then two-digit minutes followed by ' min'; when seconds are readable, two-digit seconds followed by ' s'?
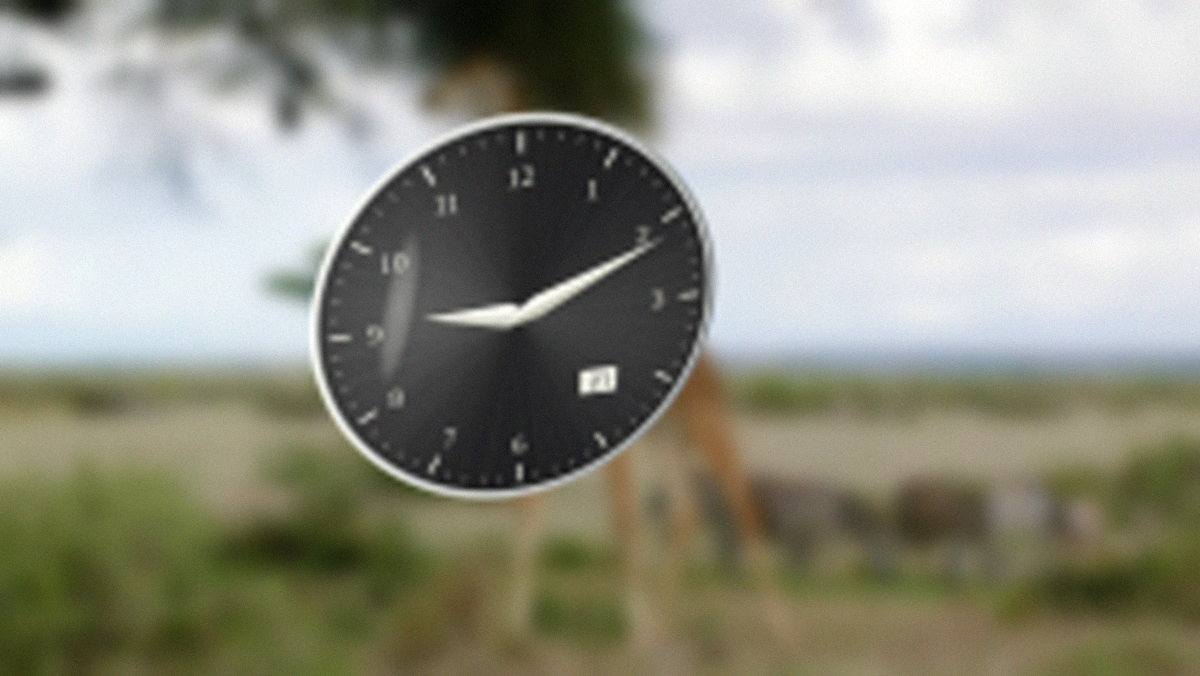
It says 9 h 11 min
